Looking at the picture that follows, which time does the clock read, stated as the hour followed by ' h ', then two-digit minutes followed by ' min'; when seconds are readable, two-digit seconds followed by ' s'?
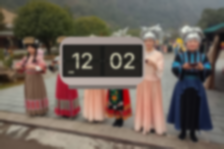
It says 12 h 02 min
